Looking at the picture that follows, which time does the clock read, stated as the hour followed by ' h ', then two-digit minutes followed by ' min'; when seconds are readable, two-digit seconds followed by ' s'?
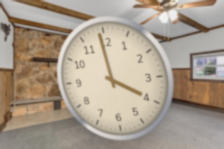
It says 3 h 59 min
